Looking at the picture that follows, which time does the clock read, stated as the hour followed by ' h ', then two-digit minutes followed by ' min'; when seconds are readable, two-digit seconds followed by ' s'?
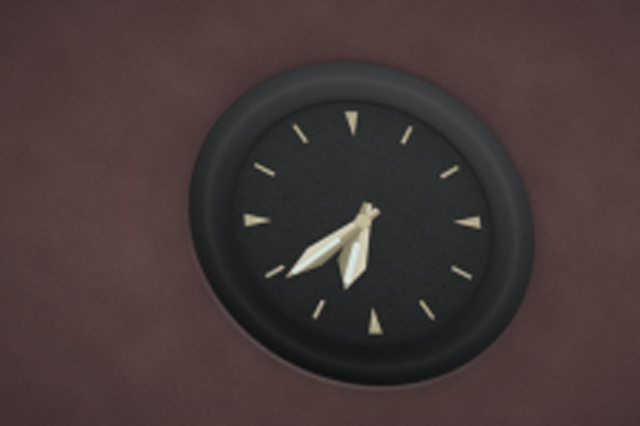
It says 6 h 39 min
